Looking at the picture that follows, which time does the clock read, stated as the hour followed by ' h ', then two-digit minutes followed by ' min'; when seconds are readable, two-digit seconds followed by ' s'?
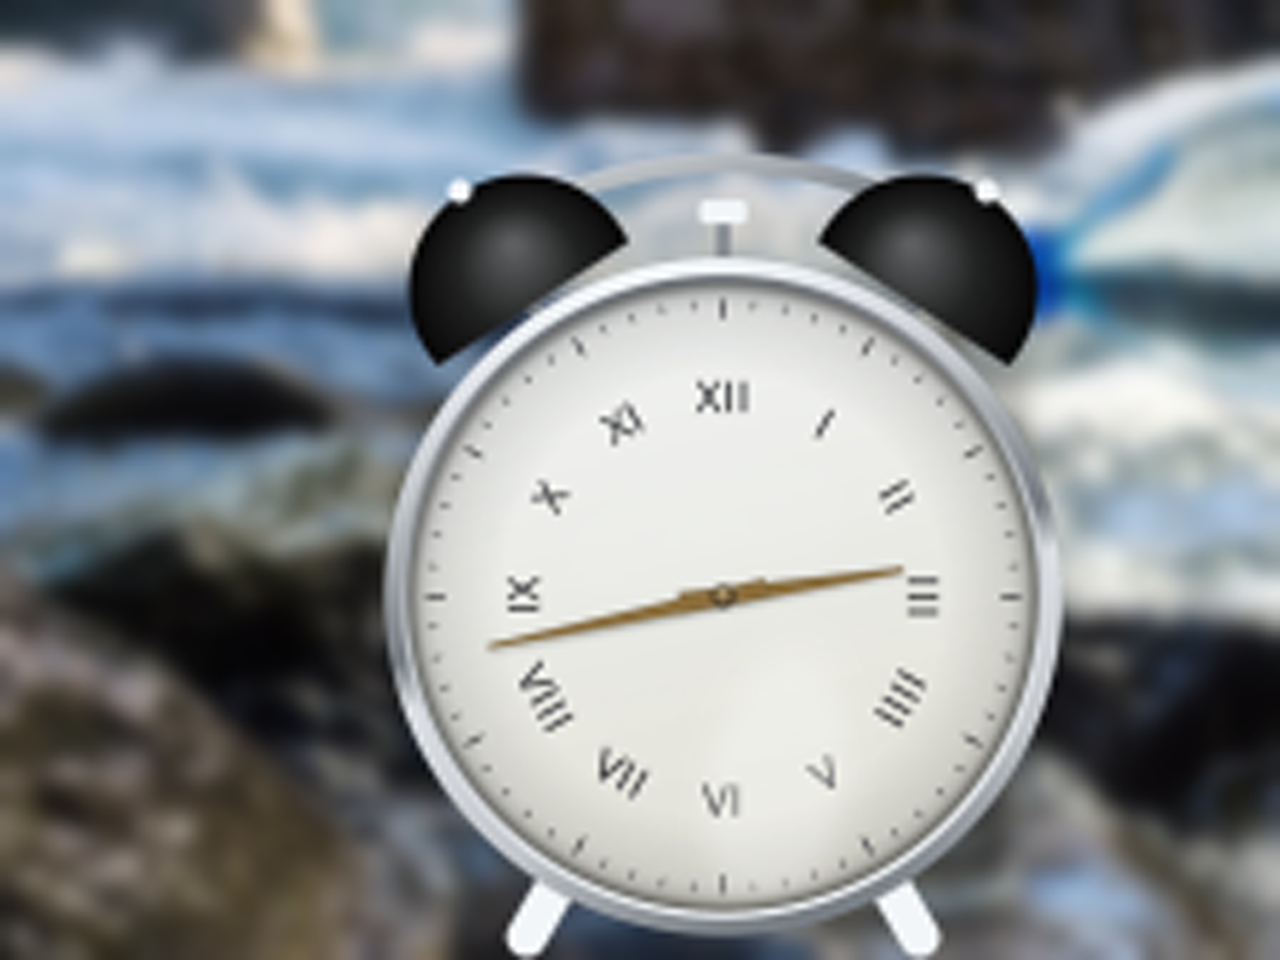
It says 2 h 43 min
